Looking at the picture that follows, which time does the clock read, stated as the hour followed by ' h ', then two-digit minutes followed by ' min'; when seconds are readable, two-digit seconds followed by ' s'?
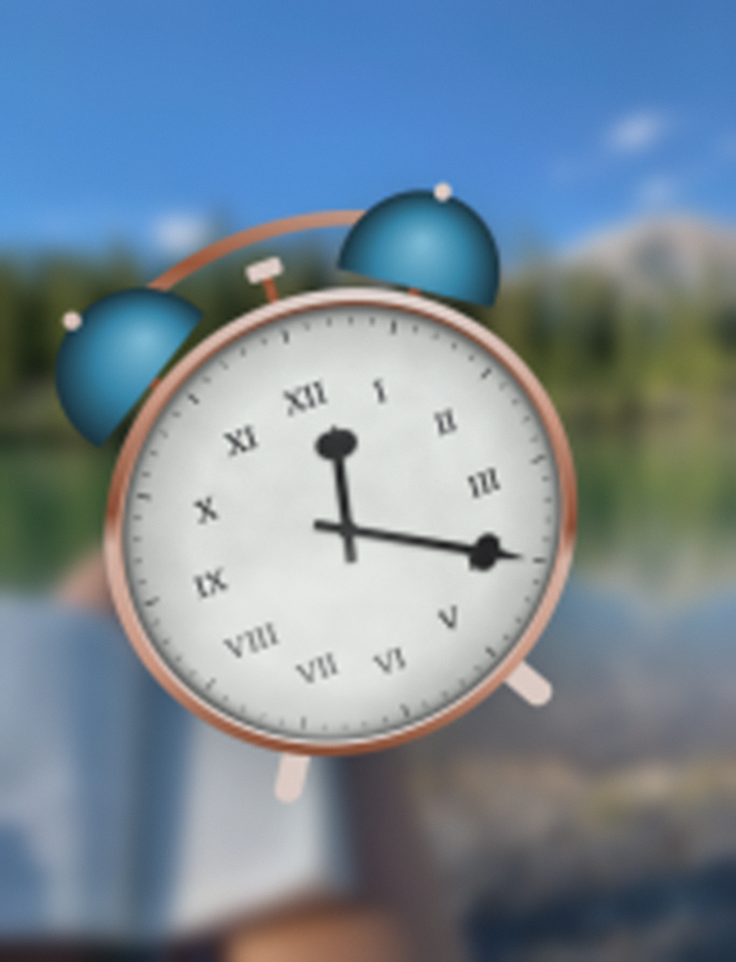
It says 12 h 20 min
